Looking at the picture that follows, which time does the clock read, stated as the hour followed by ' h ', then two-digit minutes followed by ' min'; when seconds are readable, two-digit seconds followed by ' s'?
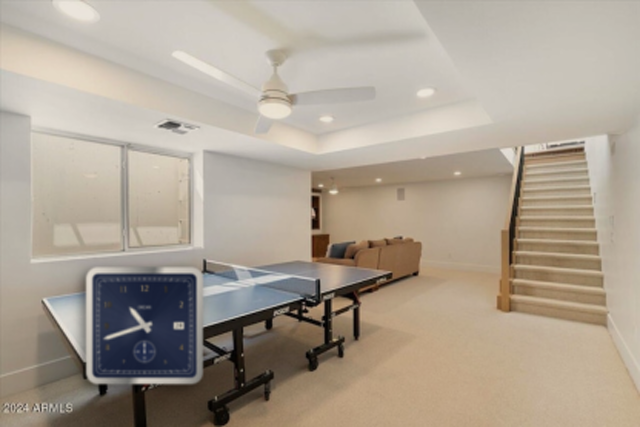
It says 10 h 42 min
